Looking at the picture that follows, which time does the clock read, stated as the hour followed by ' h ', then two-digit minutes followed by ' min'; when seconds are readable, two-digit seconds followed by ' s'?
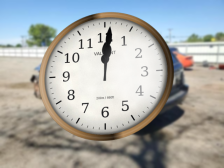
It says 12 h 01 min
